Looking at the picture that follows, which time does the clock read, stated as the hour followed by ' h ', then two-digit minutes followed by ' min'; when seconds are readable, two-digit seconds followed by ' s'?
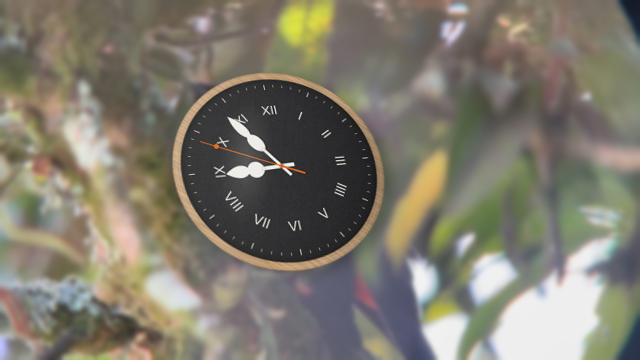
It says 8 h 53 min 49 s
